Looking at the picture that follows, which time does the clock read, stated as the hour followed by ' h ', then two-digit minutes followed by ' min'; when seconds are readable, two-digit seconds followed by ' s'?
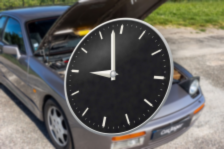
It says 8 h 58 min
